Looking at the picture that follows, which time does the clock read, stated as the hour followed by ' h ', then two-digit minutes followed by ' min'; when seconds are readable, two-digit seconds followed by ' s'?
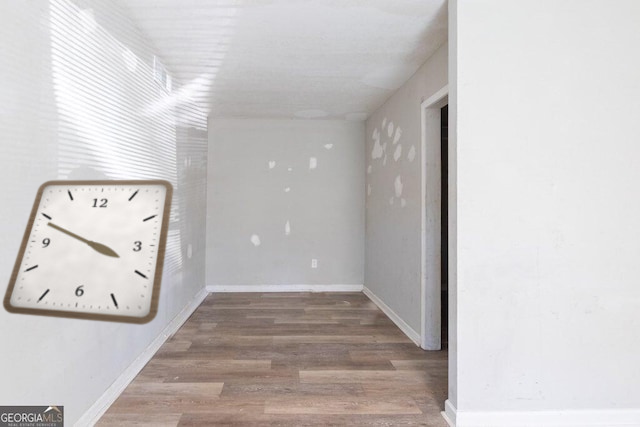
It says 3 h 49 min
